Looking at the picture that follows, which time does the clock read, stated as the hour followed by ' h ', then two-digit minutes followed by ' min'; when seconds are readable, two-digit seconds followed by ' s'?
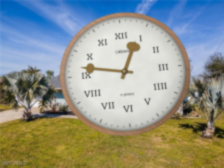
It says 12 h 47 min
